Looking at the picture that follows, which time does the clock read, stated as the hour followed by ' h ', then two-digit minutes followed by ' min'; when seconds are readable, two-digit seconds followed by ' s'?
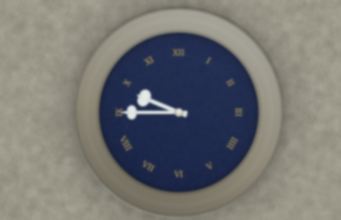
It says 9 h 45 min
